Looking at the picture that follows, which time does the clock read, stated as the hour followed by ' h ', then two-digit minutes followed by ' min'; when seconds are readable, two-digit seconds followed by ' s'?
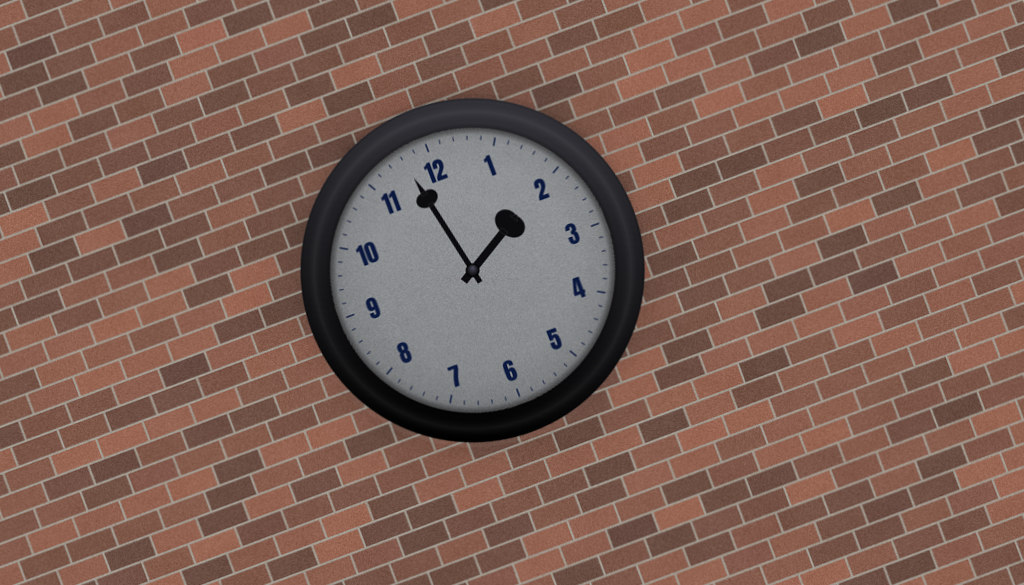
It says 1 h 58 min
